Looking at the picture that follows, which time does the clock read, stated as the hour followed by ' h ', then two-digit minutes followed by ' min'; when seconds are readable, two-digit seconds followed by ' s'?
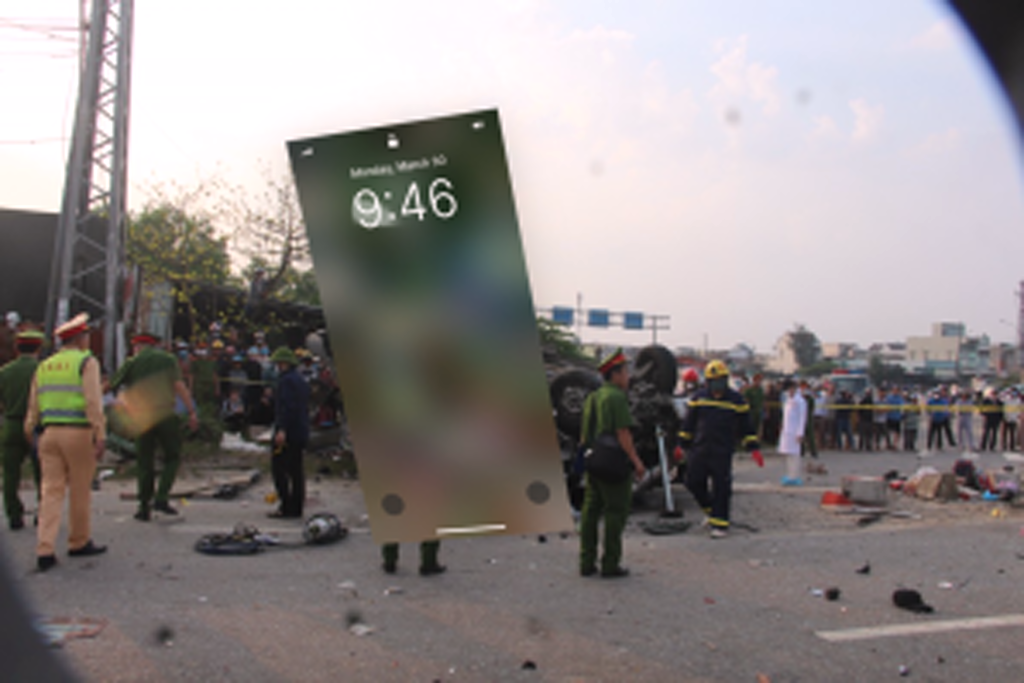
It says 9 h 46 min
